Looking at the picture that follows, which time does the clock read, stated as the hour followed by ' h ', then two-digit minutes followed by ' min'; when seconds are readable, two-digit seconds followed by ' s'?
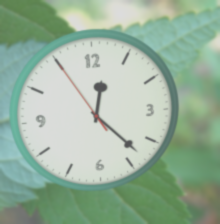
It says 12 h 22 min 55 s
